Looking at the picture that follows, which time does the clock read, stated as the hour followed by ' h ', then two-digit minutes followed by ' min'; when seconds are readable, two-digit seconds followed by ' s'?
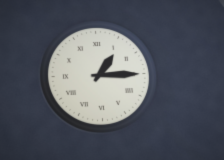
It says 1 h 15 min
